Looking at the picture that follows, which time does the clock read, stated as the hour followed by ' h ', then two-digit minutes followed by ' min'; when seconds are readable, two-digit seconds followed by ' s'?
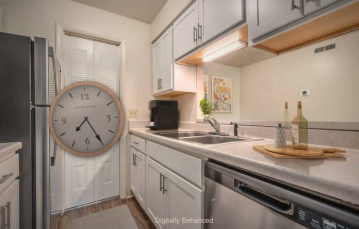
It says 7 h 25 min
